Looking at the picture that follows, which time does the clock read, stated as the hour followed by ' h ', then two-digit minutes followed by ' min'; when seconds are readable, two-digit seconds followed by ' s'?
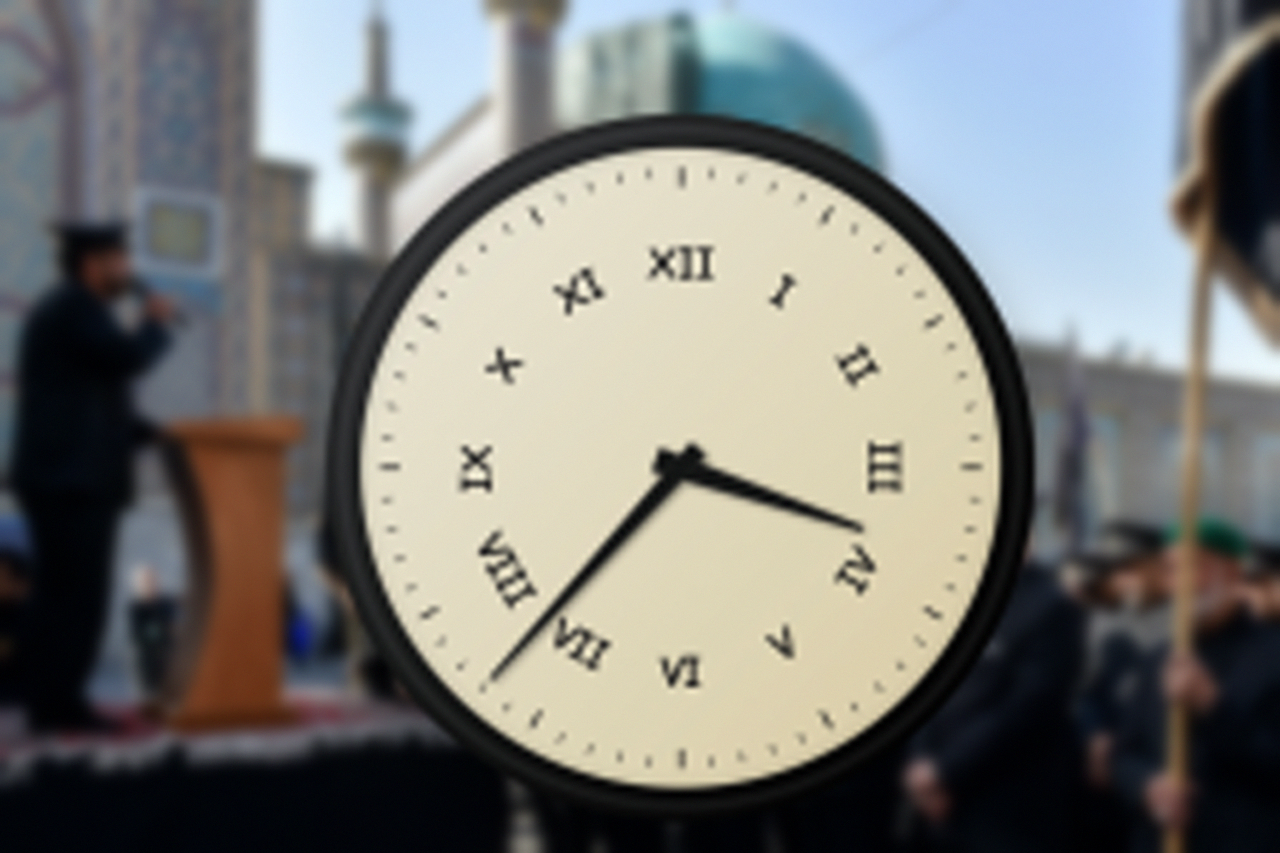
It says 3 h 37 min
